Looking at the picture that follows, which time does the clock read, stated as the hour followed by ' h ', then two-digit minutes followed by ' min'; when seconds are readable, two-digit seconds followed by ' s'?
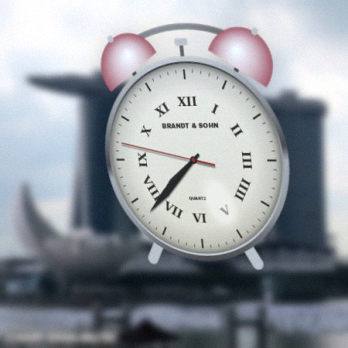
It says 7 h 37 min 47 s
